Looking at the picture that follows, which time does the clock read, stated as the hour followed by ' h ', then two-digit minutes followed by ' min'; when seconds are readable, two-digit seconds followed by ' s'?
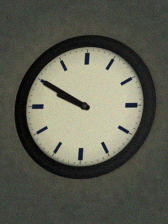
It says 9 h 50 min
